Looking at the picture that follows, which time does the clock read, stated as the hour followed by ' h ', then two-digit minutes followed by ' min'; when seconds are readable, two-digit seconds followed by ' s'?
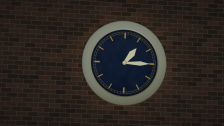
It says 1 h 15 min
